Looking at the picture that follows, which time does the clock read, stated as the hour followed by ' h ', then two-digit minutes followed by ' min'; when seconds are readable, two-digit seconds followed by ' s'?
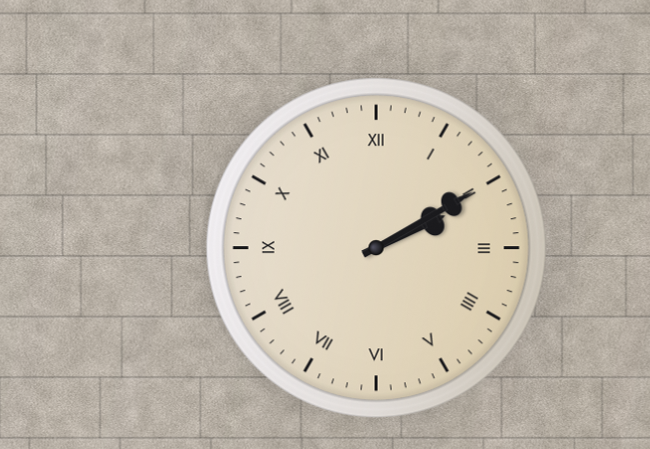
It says 2 h 10 min
